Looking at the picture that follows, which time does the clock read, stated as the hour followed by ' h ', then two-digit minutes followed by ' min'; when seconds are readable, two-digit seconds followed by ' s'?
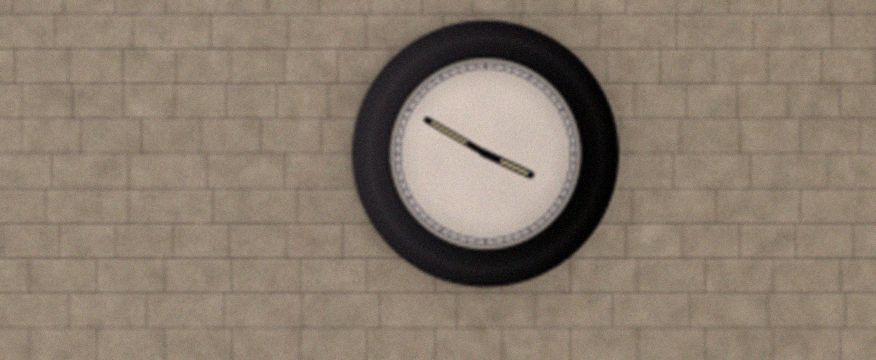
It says 3 h 50 min
